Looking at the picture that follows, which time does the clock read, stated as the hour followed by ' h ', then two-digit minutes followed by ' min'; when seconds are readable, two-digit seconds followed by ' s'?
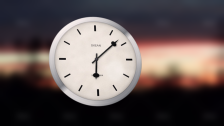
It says 6 h 08 min
